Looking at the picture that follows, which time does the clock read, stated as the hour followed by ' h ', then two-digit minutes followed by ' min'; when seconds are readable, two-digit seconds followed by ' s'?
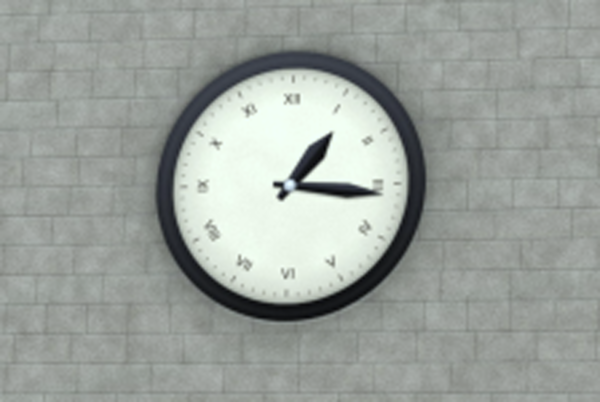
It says 1 h 16 min
